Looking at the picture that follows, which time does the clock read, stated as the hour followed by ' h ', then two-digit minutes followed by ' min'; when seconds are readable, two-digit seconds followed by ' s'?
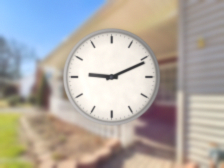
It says 9 h 11 min
